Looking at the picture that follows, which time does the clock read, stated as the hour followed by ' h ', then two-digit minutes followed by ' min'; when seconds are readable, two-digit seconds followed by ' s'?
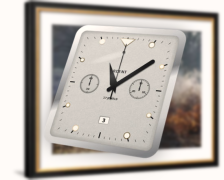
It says 11 h 08 min
